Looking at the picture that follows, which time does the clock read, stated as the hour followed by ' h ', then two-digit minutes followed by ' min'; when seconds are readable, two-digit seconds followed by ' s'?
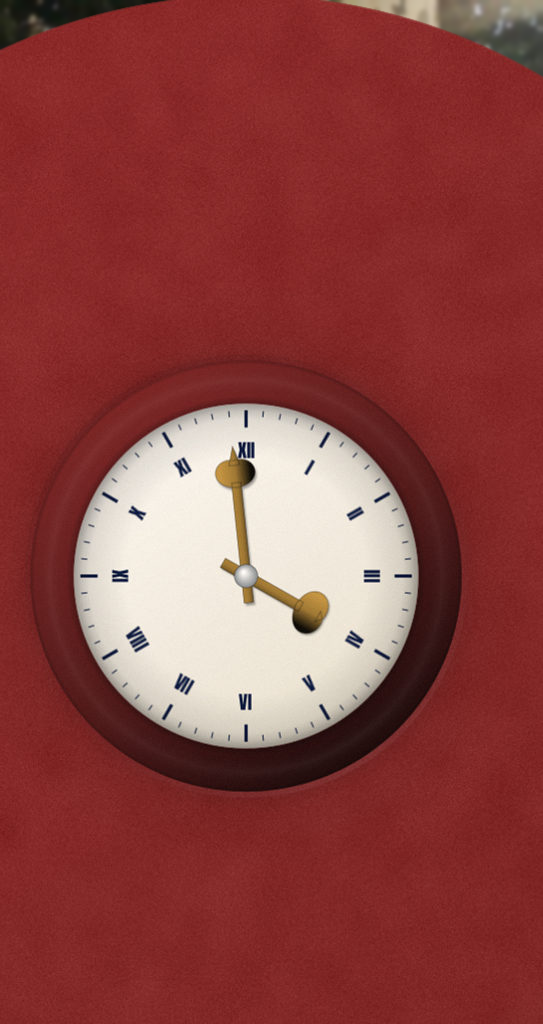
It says 3 h 59 min
